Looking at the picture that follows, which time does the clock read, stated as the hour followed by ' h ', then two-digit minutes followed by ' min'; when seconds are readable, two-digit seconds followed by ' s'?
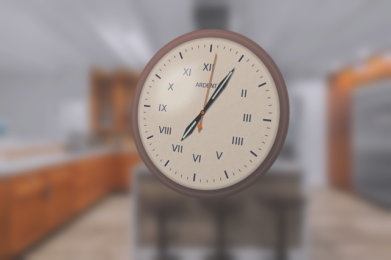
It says 7 h 05 min 01 s
